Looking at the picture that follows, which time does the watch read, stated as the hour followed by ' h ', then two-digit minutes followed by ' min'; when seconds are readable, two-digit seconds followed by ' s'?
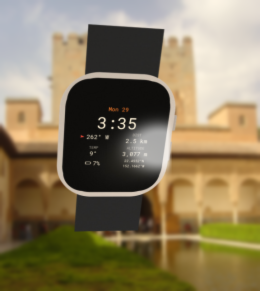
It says 3 h 35 min
